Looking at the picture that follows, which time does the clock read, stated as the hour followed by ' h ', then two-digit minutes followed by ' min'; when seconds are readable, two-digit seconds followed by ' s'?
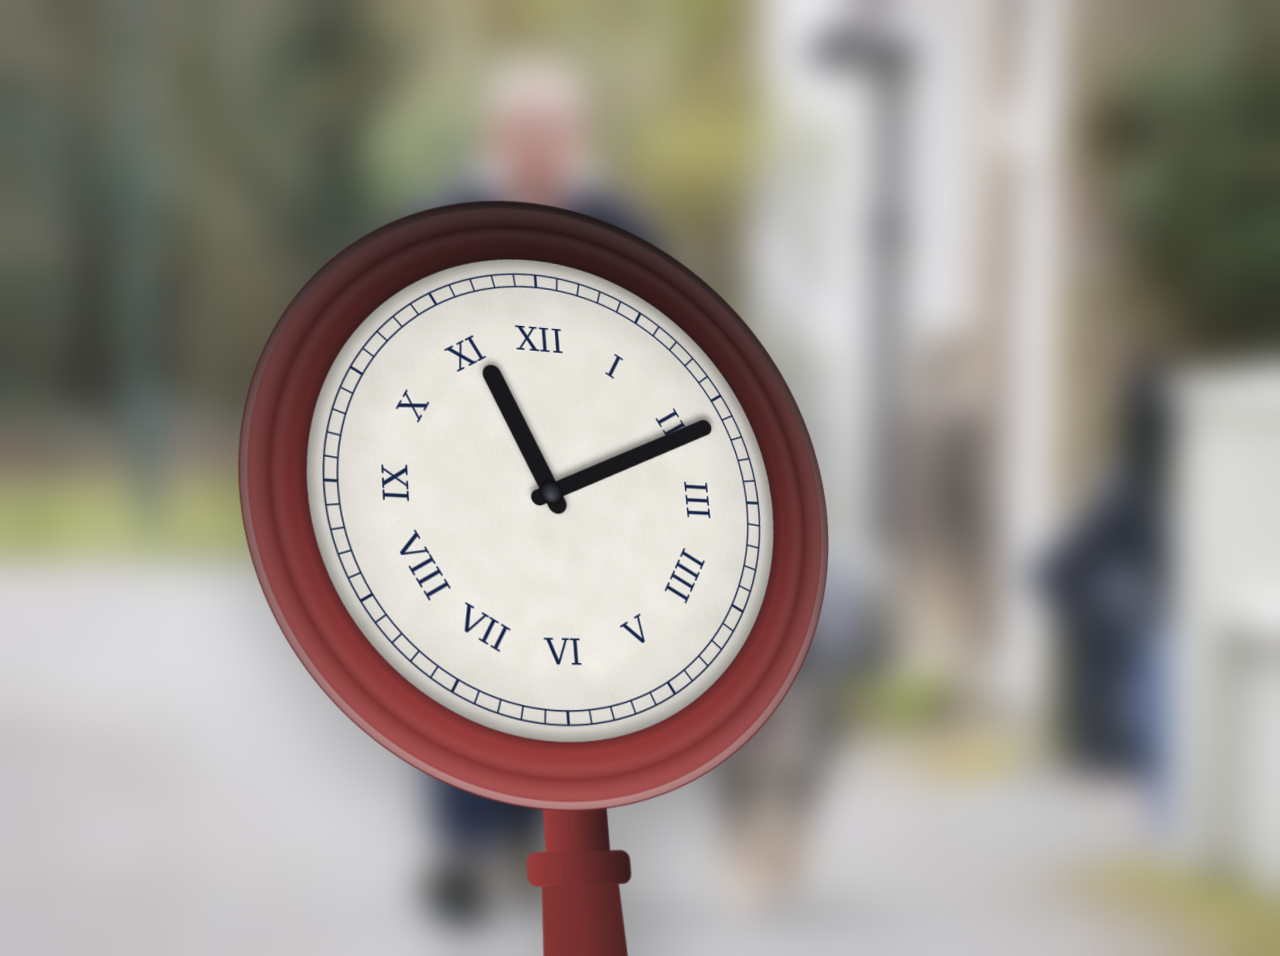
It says 11 h 11 min
